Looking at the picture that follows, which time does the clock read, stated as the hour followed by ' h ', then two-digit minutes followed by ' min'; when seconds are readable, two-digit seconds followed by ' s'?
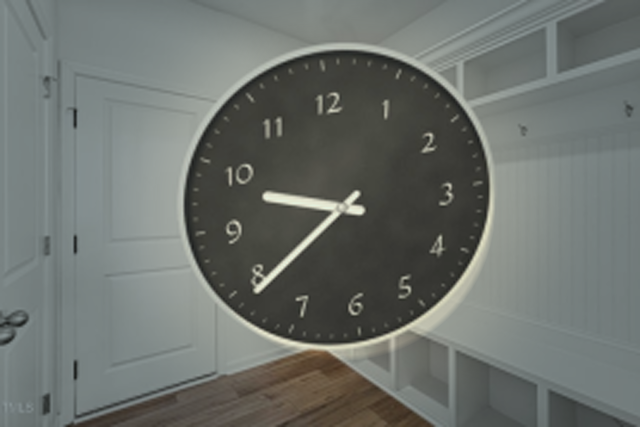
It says 9 h 39 min
